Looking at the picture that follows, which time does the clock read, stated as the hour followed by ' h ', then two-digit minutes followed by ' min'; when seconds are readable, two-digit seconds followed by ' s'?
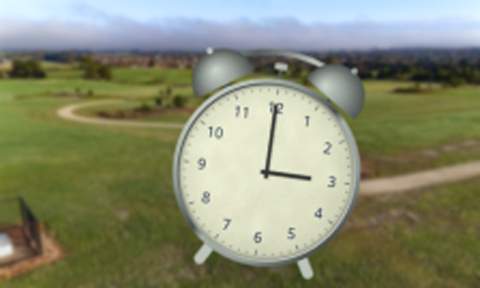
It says 3 h 00 min
